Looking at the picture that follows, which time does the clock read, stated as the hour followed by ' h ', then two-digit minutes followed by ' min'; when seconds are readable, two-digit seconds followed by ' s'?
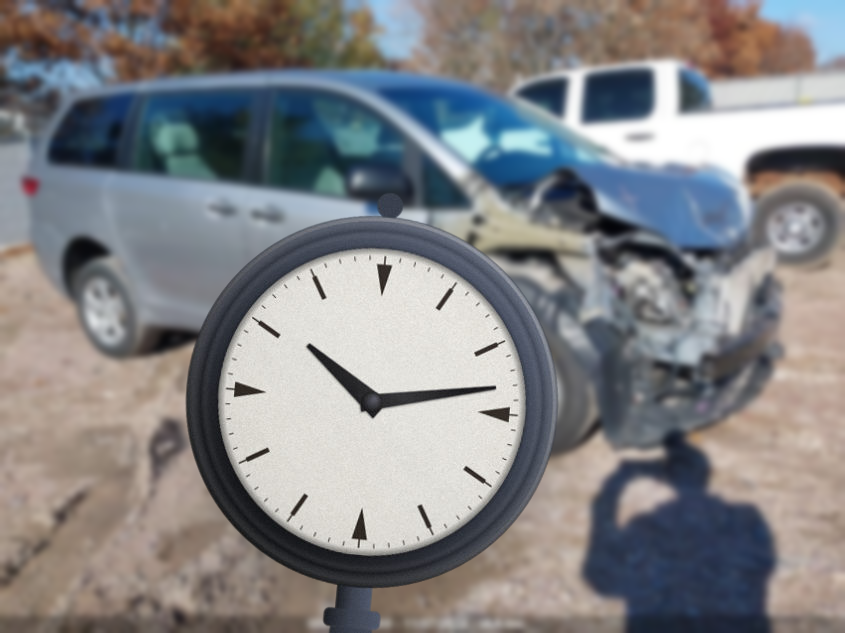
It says 10 h 13 min
